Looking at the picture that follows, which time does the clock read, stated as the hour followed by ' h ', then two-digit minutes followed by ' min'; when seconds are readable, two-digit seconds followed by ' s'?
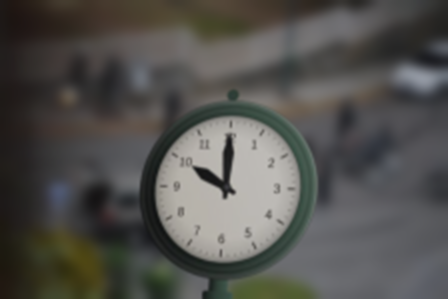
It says 10 h 00 min
